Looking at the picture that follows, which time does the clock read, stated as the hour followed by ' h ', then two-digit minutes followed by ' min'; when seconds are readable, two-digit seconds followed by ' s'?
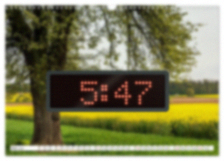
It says 5 h 47 min
